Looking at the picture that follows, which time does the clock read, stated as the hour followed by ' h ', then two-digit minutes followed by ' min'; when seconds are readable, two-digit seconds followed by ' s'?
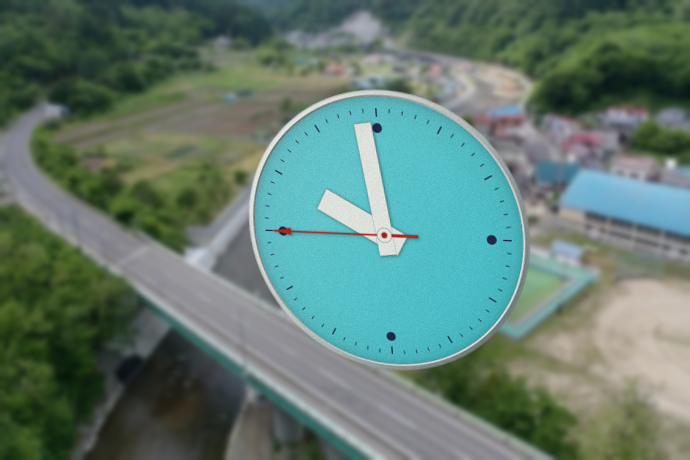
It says 9 h 58 min 45 s
